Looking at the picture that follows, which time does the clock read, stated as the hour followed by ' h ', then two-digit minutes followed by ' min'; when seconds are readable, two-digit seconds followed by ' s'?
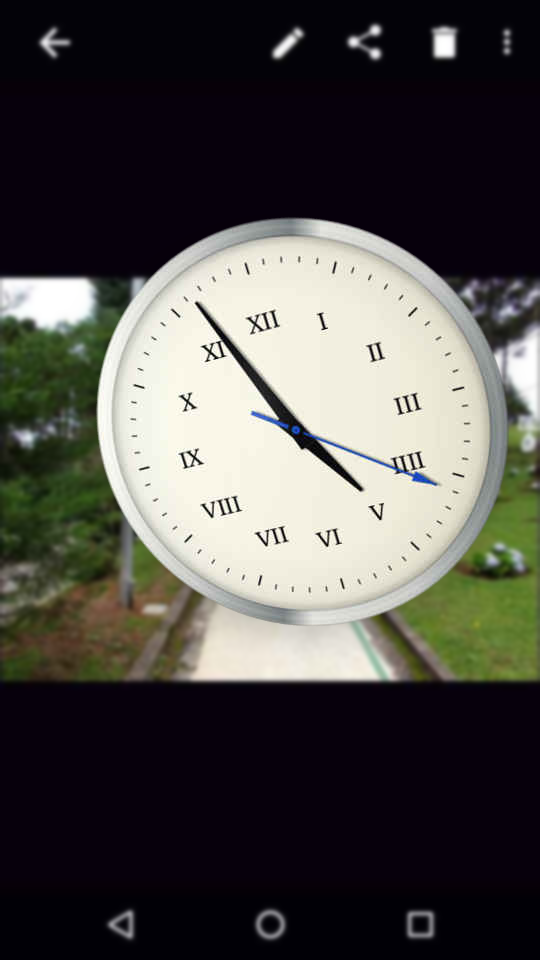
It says 4 h 56 min 21 s
